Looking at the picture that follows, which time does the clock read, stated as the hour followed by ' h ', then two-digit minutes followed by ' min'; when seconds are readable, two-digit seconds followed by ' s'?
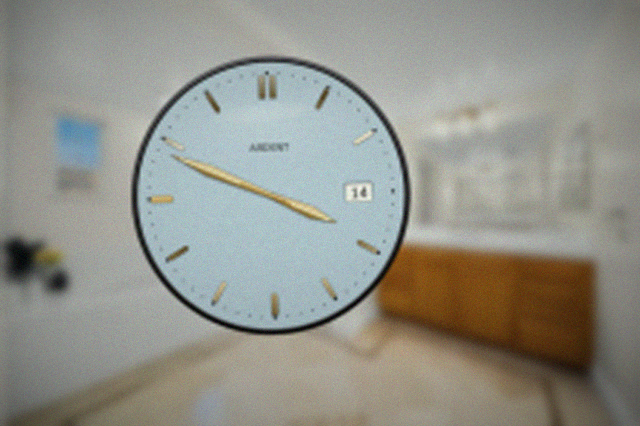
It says 3 h 49 min
